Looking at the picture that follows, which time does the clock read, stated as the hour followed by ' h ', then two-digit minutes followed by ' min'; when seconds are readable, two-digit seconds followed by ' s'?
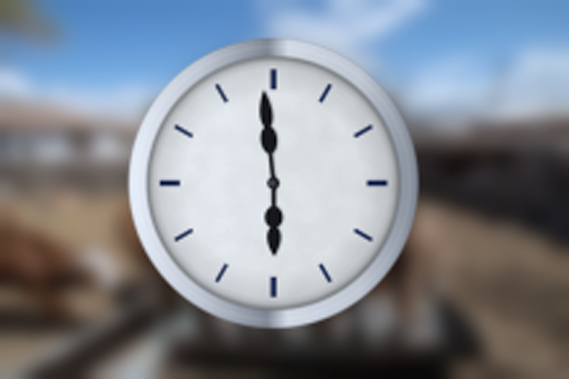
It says 5 h 59 min
